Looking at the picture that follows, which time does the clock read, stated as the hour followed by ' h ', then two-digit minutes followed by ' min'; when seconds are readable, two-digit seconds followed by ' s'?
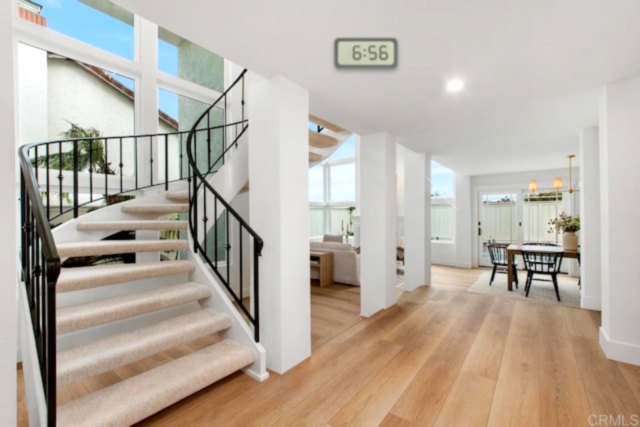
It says 6 h 56 min
